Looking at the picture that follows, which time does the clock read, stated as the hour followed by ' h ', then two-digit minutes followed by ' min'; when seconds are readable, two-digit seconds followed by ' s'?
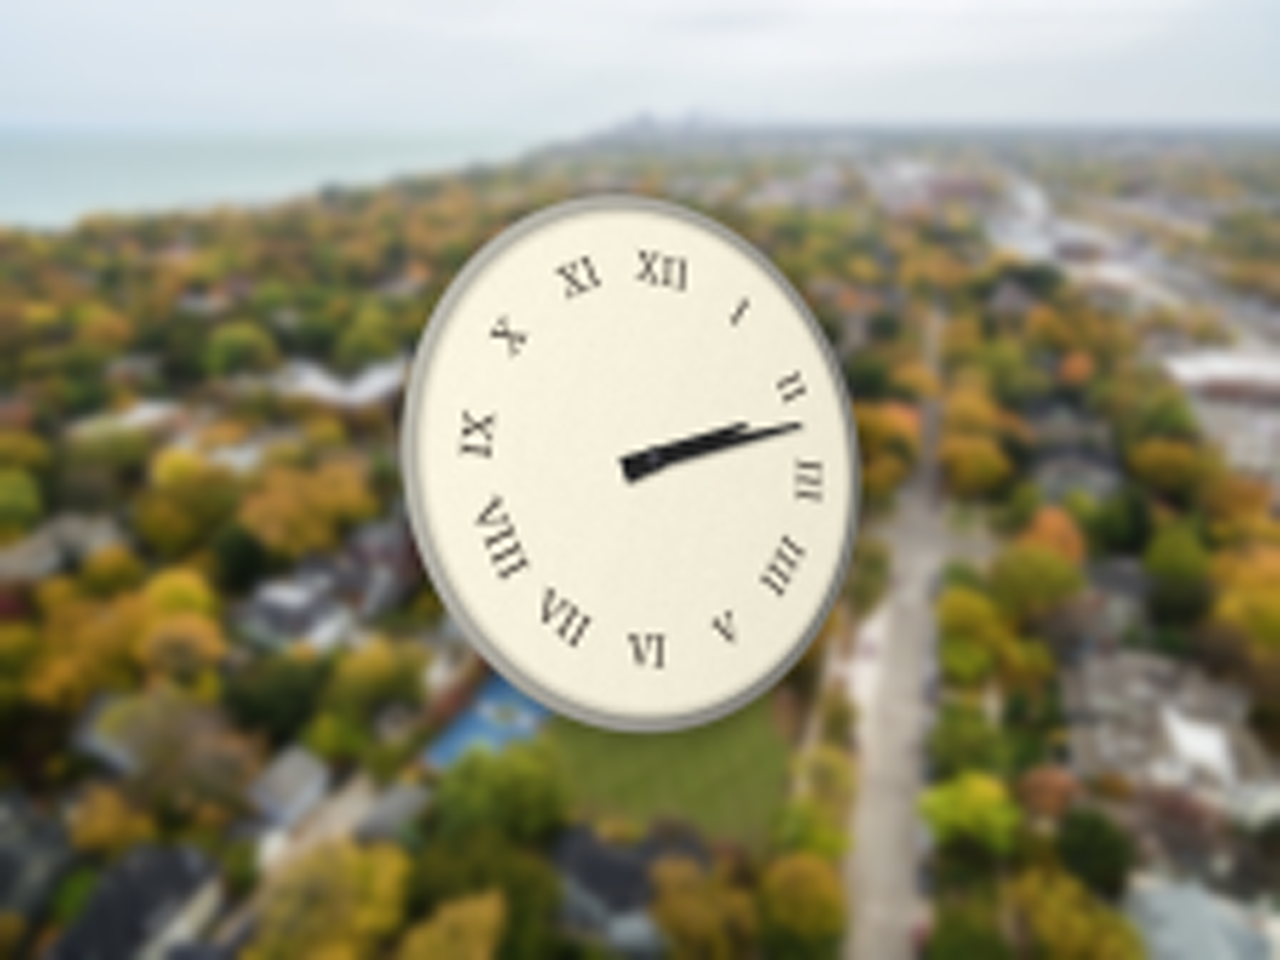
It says 2 h 12 min
